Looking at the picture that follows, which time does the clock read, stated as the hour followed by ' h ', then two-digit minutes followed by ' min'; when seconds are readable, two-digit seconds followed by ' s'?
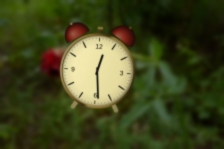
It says 12 h 29 min
